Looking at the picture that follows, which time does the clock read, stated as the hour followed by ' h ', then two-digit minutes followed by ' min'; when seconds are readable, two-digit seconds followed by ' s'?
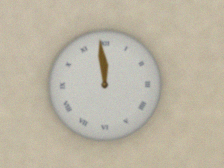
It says 11 h 59 min
